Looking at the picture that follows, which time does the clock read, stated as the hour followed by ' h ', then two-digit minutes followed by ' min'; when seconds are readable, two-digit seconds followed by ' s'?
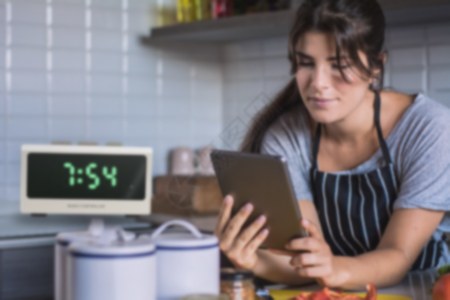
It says 7 h 54 min
